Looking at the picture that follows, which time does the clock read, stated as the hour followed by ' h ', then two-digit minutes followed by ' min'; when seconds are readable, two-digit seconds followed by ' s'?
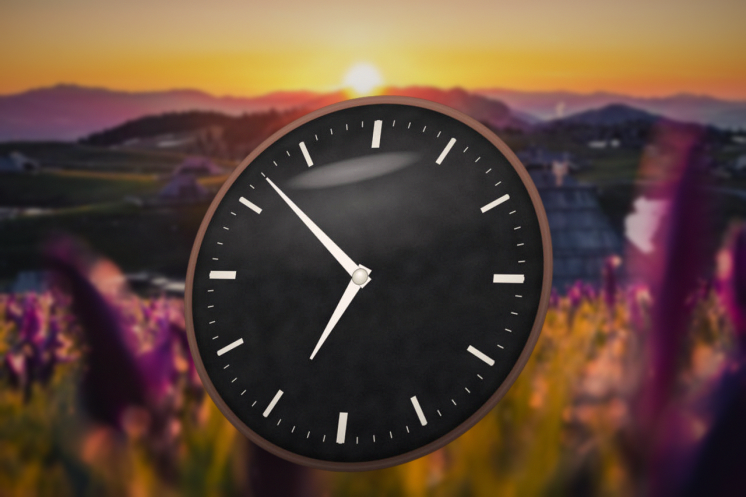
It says 6 h 52 min
